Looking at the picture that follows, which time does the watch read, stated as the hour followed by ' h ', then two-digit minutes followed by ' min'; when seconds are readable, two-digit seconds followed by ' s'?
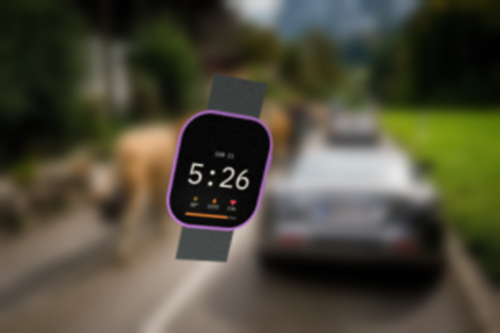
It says 5 h 26 min
